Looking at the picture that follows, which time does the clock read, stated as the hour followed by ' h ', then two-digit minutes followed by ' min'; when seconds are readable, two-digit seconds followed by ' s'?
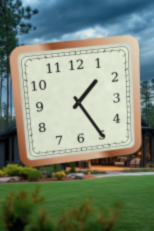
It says 1 h 25 min
